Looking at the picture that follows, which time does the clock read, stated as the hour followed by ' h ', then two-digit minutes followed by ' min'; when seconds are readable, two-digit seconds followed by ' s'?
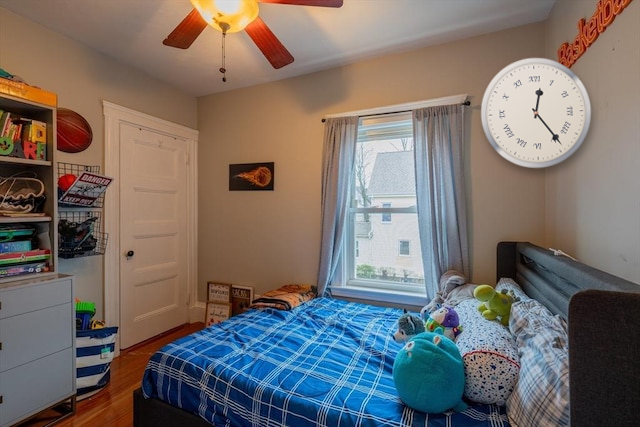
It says 12 h 24 min
